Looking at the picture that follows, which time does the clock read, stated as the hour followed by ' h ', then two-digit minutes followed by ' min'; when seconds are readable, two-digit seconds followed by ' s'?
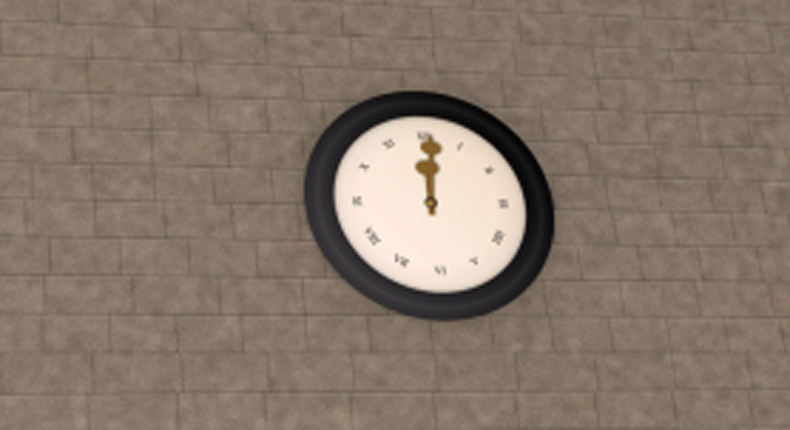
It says 12 h 01 min
